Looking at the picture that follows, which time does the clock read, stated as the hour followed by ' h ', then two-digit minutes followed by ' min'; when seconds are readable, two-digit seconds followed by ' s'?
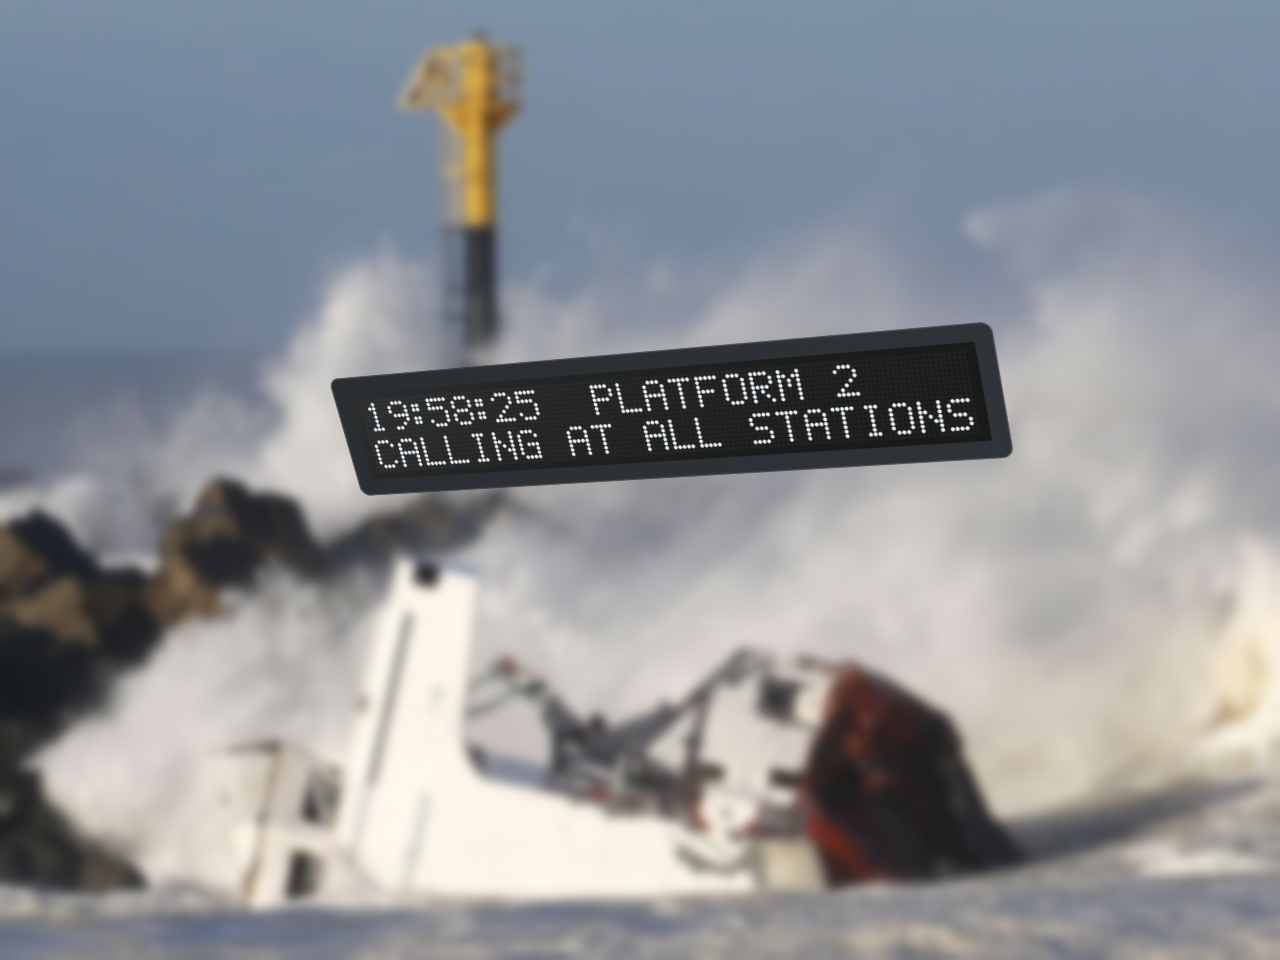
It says 19 h 58 min 25 s
